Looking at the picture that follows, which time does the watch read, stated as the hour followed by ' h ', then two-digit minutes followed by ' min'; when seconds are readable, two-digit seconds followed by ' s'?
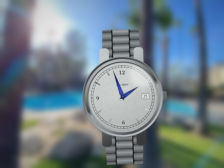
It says 1 h 57 min
